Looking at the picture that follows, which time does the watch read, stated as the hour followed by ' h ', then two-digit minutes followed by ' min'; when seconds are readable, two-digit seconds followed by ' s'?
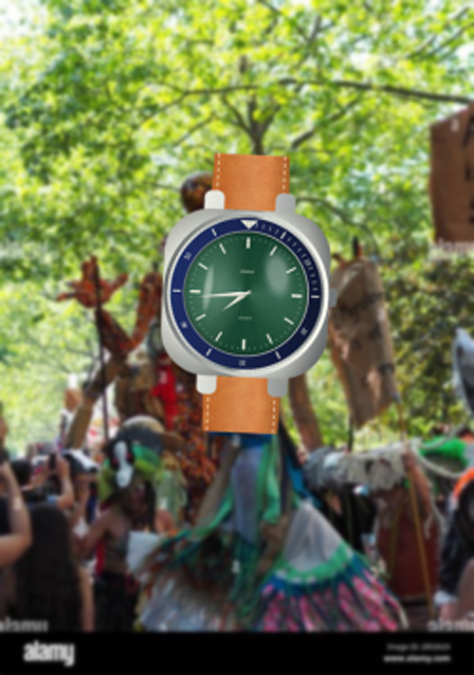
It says 7 h 44 min
